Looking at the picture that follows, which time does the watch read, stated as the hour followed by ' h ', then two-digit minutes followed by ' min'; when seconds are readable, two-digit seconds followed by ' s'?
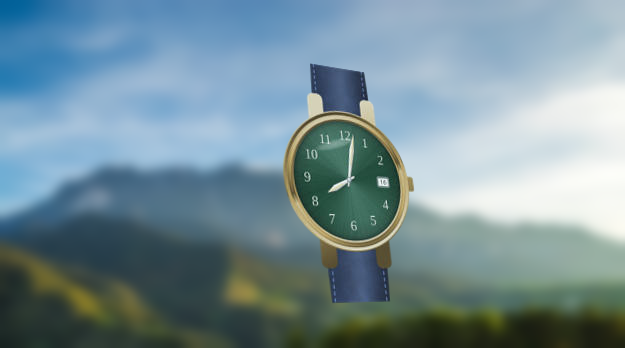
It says 8 h 02 min
